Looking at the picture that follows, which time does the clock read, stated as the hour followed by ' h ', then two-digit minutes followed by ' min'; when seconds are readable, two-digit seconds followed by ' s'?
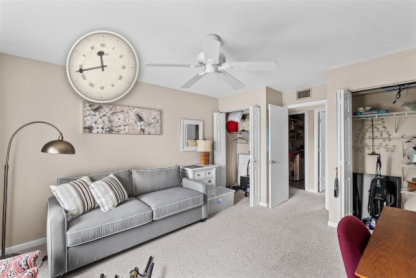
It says 11 h 43 min
